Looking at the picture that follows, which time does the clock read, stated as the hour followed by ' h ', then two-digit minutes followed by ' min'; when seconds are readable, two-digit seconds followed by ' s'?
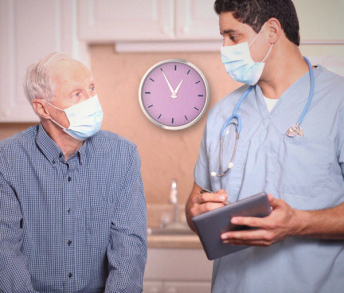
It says 12 h 55 min
